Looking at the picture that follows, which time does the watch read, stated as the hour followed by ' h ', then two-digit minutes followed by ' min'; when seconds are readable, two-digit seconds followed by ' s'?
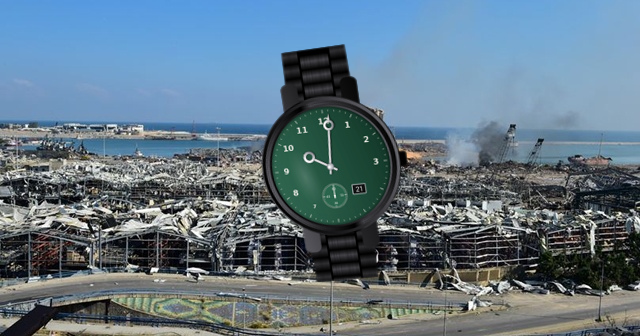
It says 10 h 01 min
